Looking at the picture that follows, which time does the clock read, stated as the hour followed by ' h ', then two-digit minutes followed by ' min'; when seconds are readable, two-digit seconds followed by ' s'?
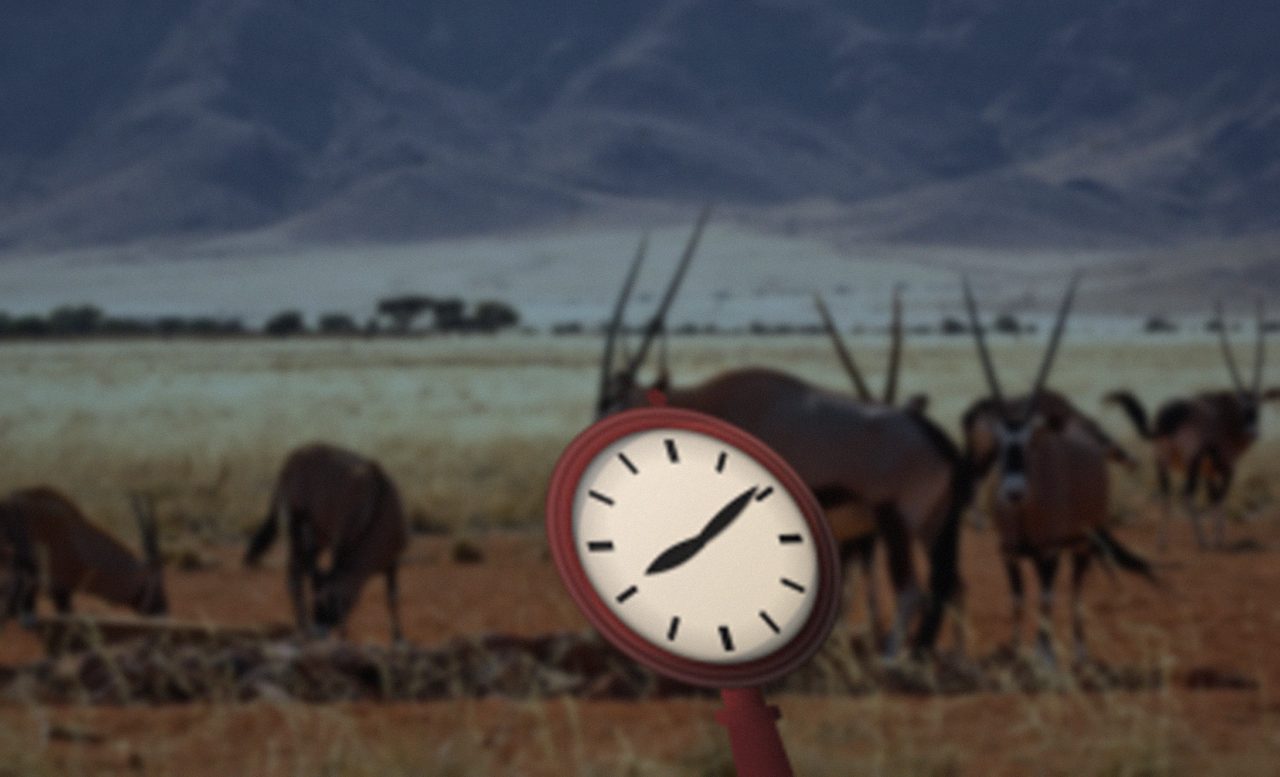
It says 8 h 09 min
